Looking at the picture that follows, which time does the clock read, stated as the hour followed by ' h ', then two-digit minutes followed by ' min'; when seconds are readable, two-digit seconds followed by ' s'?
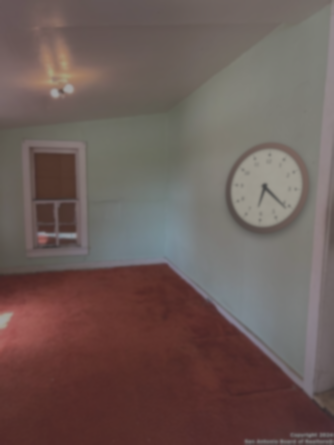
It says 6 h 21 min
